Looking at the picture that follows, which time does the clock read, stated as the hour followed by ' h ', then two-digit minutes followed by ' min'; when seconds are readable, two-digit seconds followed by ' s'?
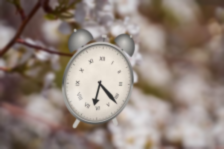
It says 6 h 22 min
